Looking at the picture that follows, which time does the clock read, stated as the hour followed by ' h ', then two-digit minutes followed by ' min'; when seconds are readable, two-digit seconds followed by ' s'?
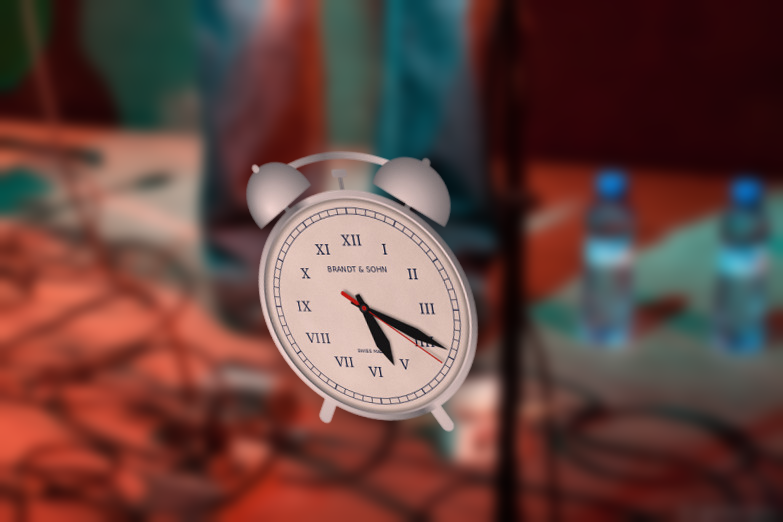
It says 5 h 19 min 21 s
